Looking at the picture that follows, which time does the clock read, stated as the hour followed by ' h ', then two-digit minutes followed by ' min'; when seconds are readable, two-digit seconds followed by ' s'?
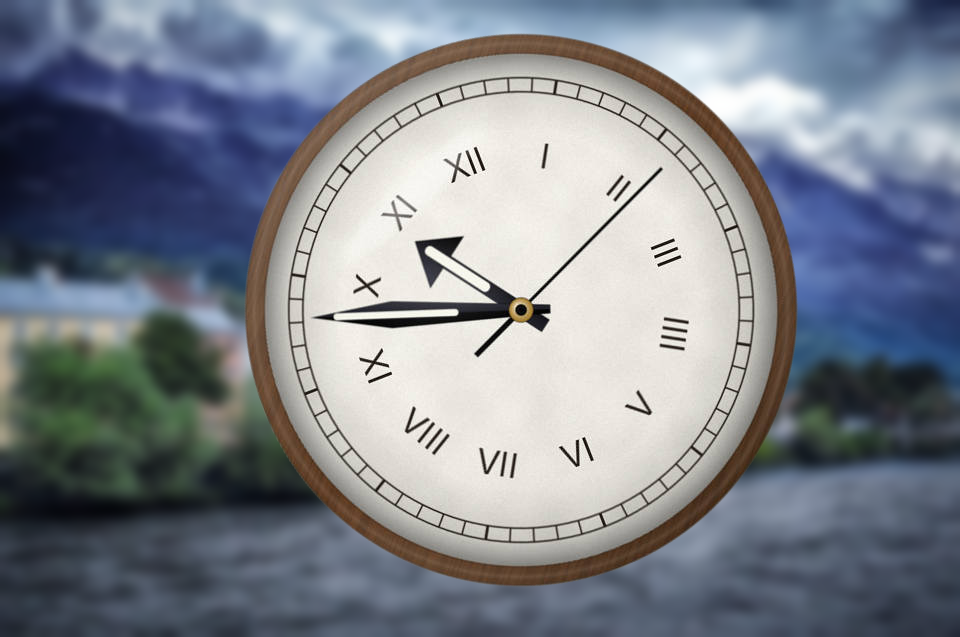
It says 10 h 48 min 11 s
